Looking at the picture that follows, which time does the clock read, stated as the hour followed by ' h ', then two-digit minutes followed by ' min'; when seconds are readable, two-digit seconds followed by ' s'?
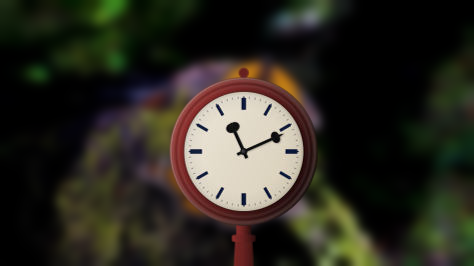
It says 11 h 11 min
